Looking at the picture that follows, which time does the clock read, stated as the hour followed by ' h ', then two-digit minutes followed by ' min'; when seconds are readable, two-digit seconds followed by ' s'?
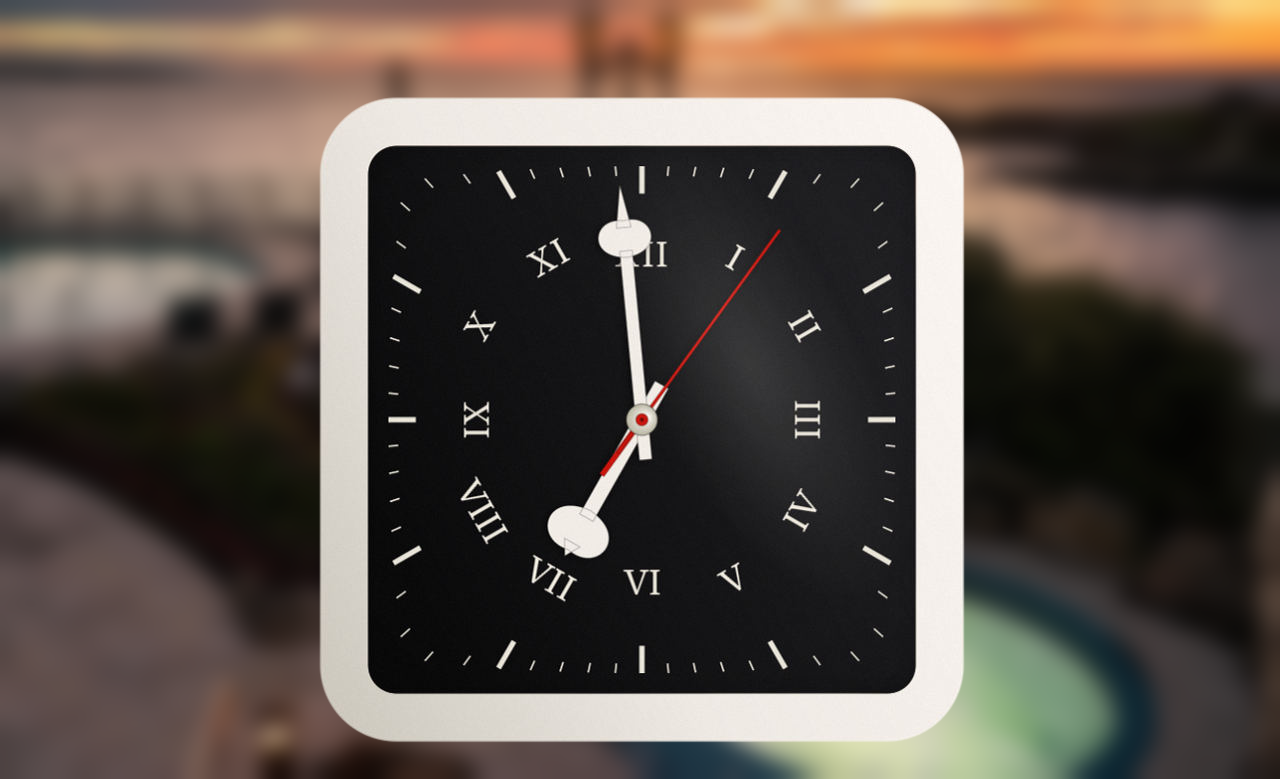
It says 6 h 59 min 06 s
